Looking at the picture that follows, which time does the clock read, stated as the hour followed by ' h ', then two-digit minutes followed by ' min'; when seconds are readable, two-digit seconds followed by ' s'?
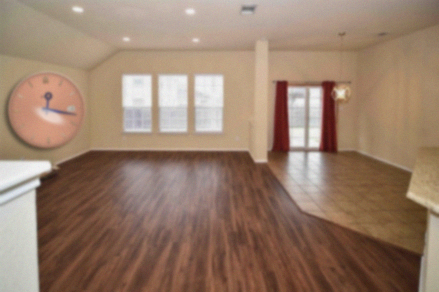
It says 12 h 17 min
